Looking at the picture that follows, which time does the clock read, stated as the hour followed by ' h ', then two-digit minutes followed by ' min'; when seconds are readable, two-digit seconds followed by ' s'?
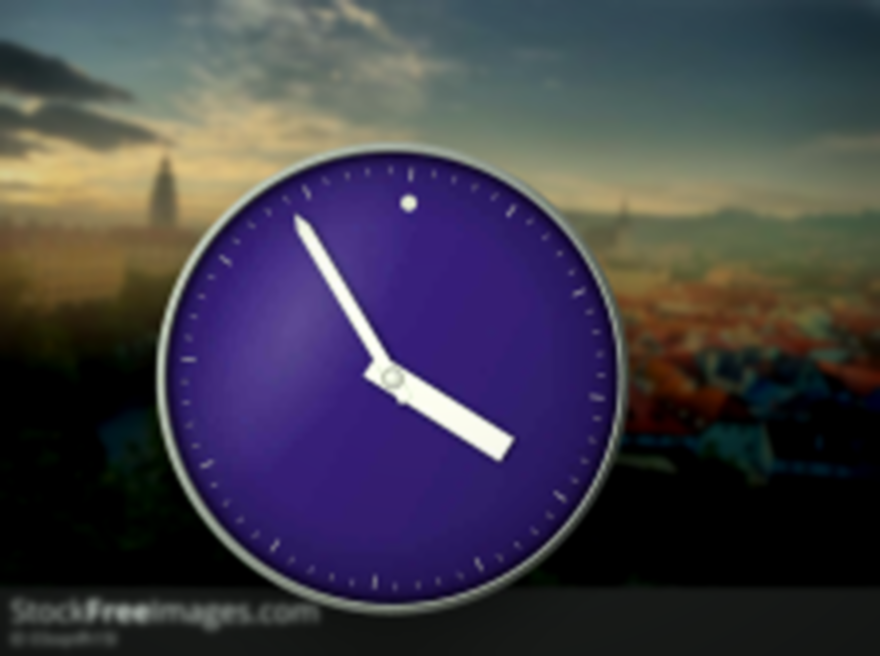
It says 3 h 54 min
